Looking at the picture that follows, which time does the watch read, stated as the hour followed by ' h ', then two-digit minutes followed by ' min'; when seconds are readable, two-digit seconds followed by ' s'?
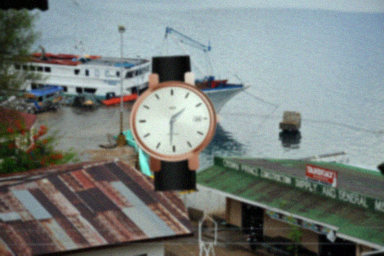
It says 1 h 31 min
